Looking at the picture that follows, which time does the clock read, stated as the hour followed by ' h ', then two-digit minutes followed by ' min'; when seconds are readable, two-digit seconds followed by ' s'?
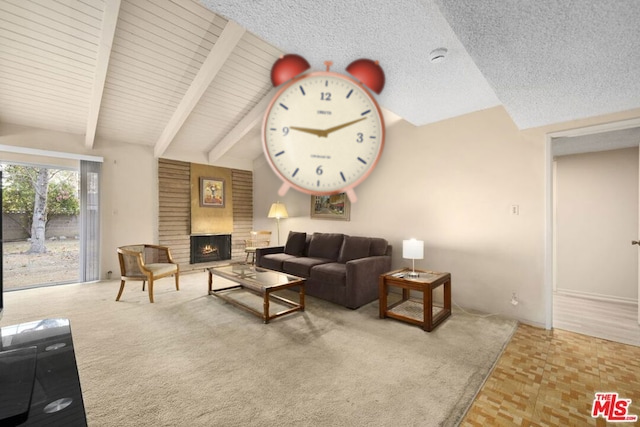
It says 9 h 11 min
